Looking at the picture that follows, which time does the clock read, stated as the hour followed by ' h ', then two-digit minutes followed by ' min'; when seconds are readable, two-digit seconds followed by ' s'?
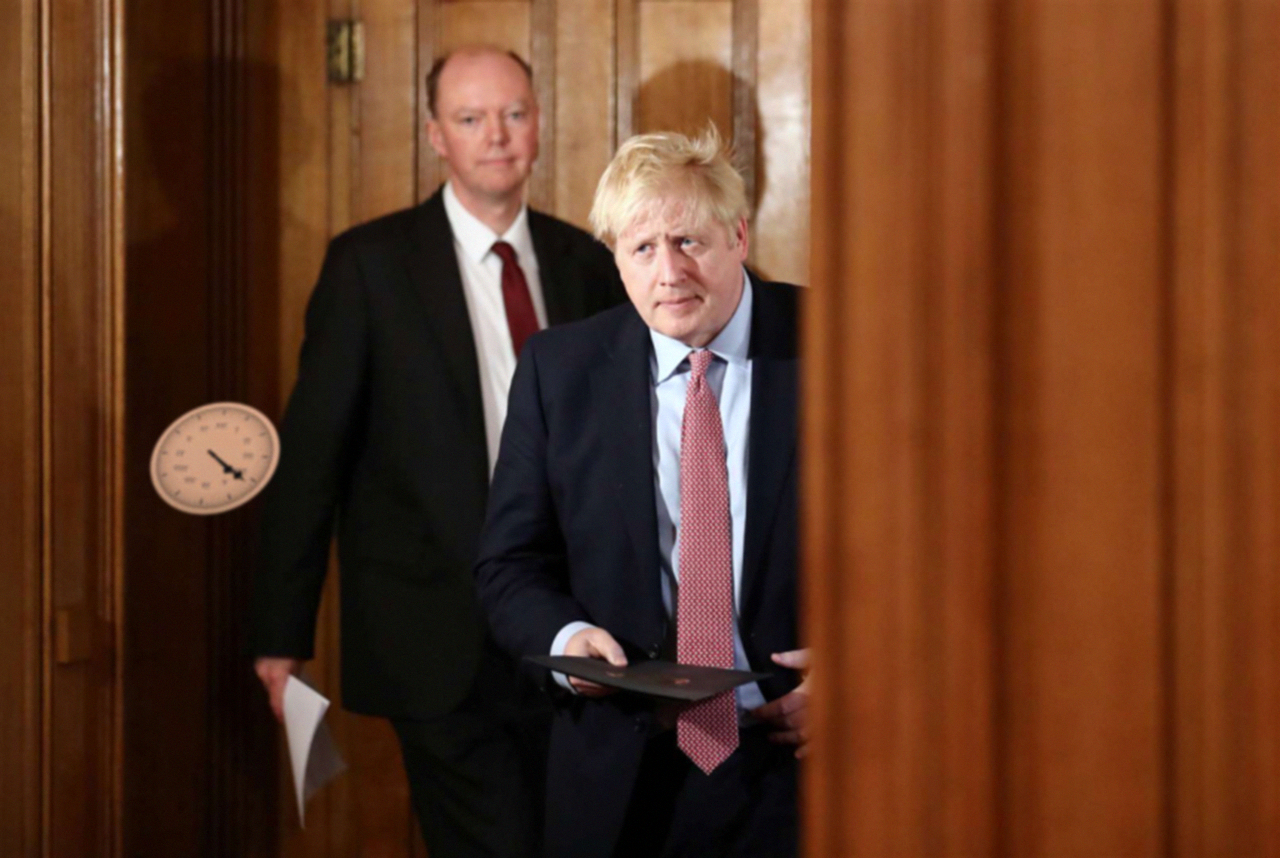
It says 4 h 21 min
